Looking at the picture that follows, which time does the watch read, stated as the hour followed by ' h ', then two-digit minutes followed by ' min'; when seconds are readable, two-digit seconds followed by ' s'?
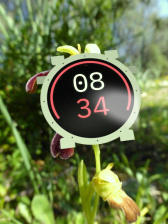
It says 8 h 34 min
